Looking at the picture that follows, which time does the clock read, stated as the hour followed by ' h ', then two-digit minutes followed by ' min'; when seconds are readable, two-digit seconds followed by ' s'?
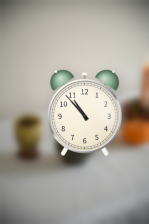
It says 10 h 53 min
